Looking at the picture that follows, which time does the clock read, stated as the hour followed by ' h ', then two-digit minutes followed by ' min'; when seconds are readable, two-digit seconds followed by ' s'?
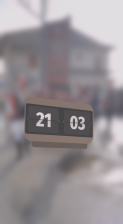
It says 21 h 03 min
